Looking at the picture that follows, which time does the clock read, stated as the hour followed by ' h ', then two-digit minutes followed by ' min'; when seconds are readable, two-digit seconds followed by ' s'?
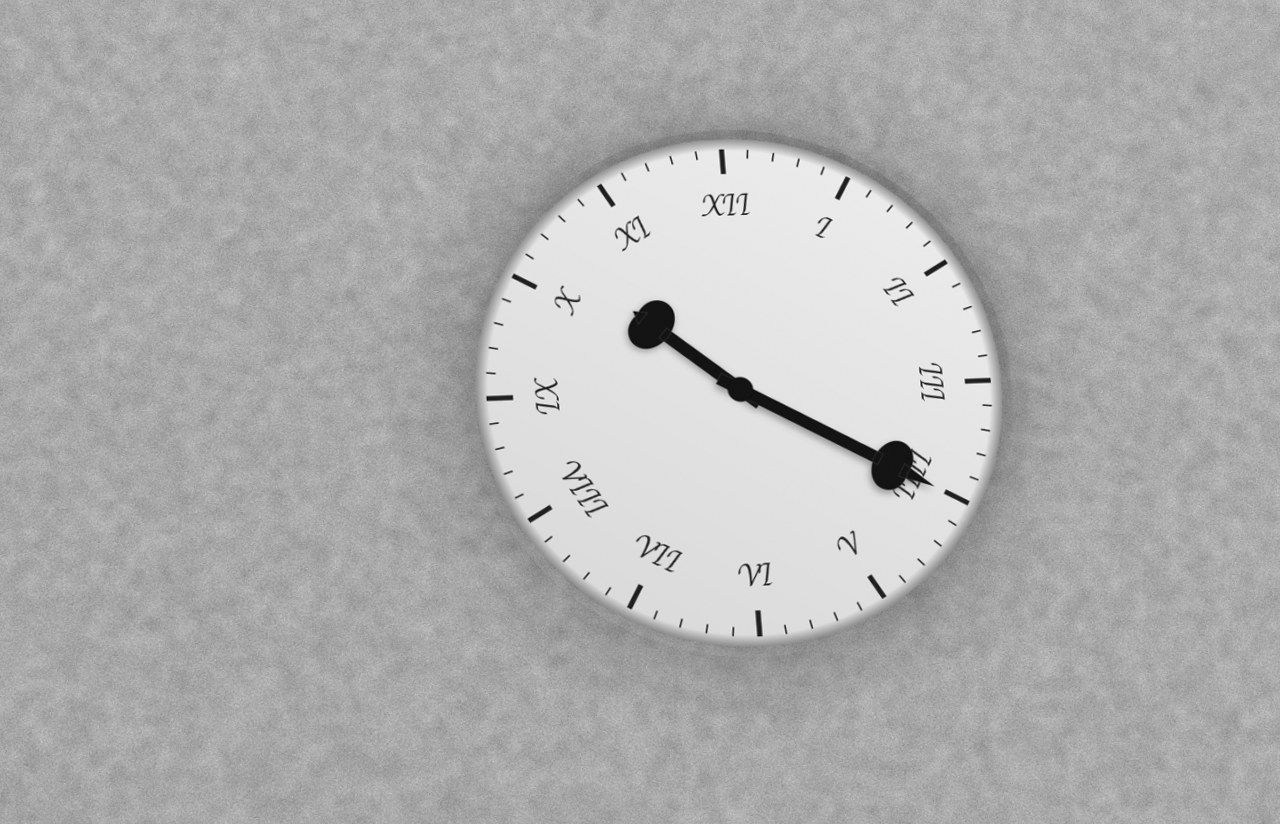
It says 10 h 20 min
